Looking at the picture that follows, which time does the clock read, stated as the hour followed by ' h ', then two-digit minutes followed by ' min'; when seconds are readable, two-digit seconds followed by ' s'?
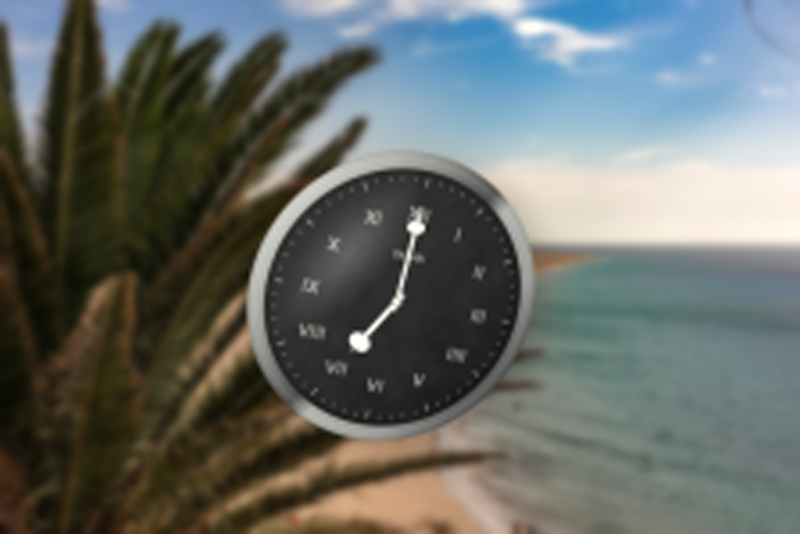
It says 7 h 00 min
